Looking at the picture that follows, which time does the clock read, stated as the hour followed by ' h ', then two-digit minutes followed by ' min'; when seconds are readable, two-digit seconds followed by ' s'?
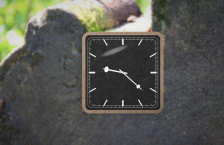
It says 9 h 22 min
